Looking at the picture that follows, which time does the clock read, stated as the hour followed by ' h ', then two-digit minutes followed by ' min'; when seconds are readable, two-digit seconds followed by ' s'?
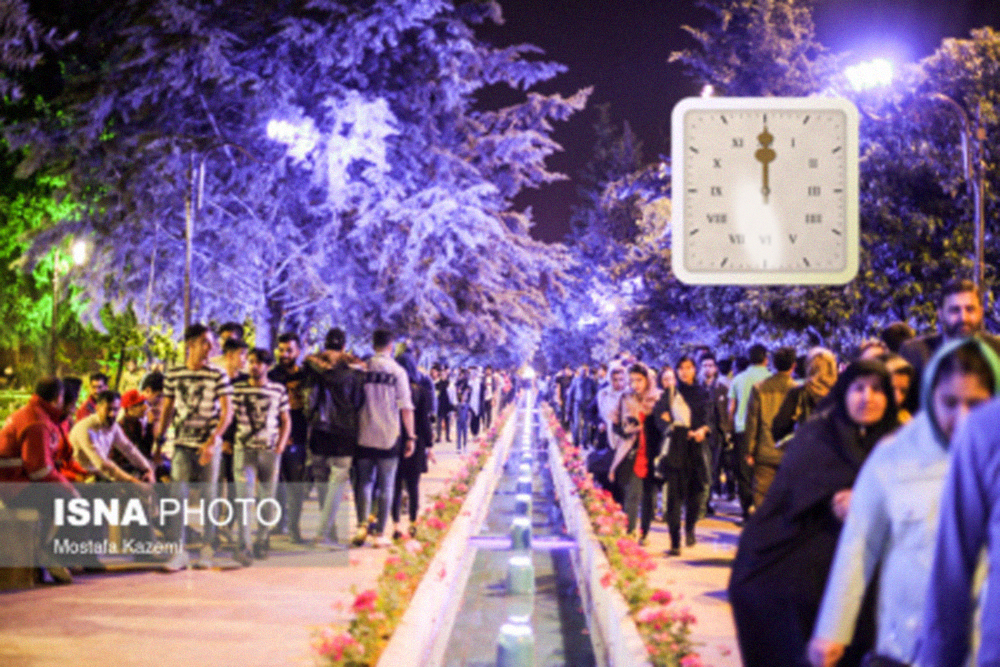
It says 12 h 00 min
